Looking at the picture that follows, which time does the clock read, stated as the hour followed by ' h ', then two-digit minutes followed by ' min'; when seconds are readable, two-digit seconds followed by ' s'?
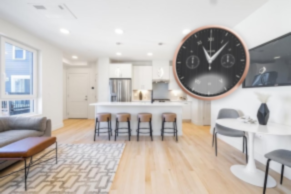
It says 11 h 07 min
